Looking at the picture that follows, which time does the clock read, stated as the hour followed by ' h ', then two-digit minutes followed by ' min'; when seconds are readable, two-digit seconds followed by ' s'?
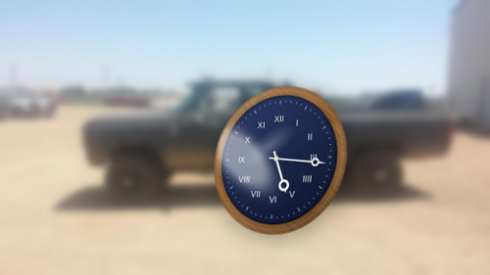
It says 5 h 16 min
